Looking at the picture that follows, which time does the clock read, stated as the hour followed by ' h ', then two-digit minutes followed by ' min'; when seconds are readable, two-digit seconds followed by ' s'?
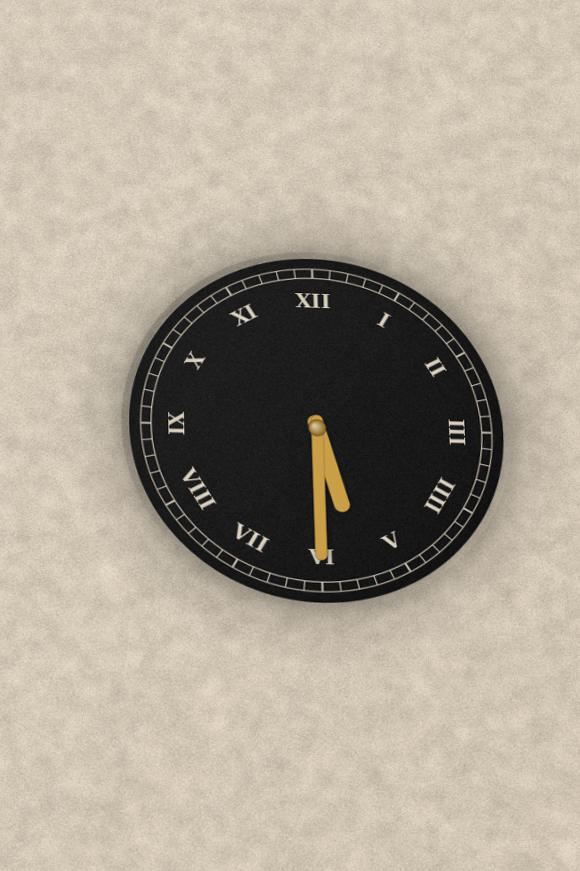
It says 5 h 30 min
